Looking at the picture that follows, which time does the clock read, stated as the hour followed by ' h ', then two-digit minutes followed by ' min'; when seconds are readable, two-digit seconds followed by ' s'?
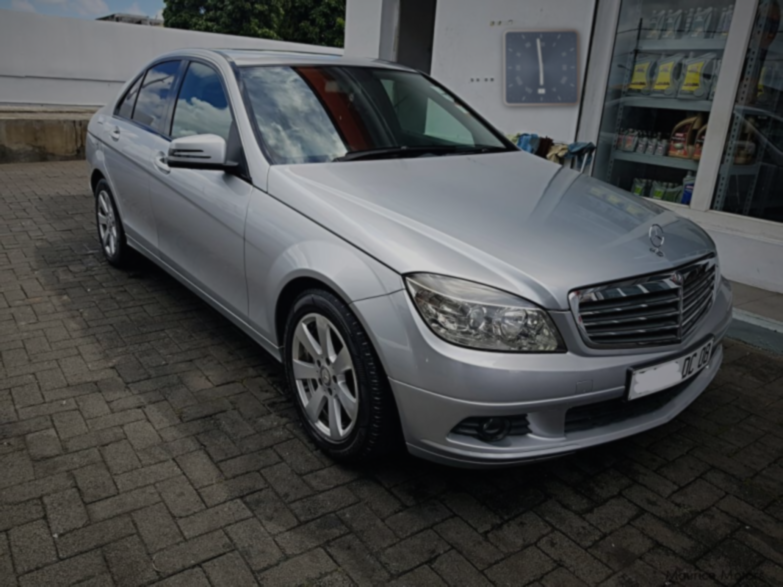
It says 5 h 59 min
